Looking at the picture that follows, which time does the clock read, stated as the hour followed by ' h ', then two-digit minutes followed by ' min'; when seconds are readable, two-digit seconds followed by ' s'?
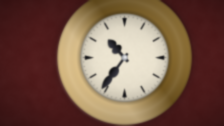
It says 10 h 36 min
